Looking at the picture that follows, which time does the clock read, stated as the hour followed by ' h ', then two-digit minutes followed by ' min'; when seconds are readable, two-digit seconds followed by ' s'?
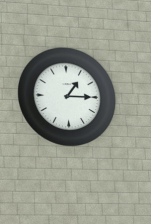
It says 1 h 15 min
